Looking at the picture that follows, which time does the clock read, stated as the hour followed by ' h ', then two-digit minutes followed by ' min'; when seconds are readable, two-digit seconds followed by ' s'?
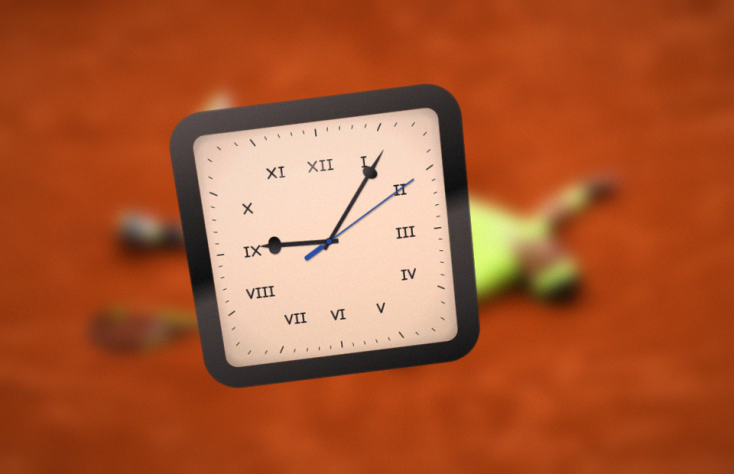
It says 9 h 06 min 10 s
